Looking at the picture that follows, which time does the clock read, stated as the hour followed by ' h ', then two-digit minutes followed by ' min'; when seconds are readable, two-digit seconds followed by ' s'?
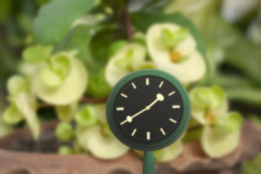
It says 1 h 40 min
